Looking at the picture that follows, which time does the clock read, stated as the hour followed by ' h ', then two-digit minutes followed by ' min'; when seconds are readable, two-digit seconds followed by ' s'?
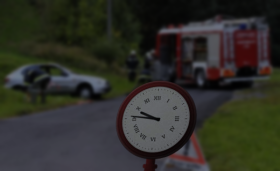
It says 9 h 46 min
